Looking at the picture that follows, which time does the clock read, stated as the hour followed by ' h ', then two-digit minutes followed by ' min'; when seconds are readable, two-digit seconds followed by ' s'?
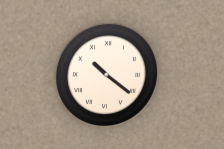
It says 10 h 21 min
